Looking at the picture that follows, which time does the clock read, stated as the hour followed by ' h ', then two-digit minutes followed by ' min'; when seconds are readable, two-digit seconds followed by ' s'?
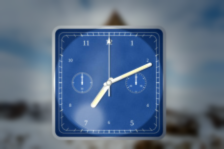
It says 7 h 11 min
